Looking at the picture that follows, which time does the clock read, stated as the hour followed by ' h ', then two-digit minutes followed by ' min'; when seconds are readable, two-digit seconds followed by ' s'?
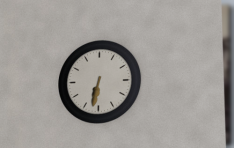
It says 6 h 32 min
